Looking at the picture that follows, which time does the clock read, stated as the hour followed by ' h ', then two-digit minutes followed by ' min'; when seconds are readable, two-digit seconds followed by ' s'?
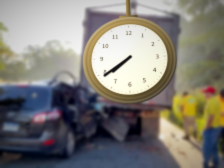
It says 7 h 39 min
